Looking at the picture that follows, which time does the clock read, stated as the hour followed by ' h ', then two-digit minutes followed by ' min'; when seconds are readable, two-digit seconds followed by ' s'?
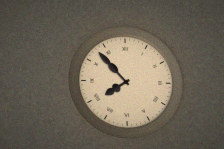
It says 7 h 53 min
